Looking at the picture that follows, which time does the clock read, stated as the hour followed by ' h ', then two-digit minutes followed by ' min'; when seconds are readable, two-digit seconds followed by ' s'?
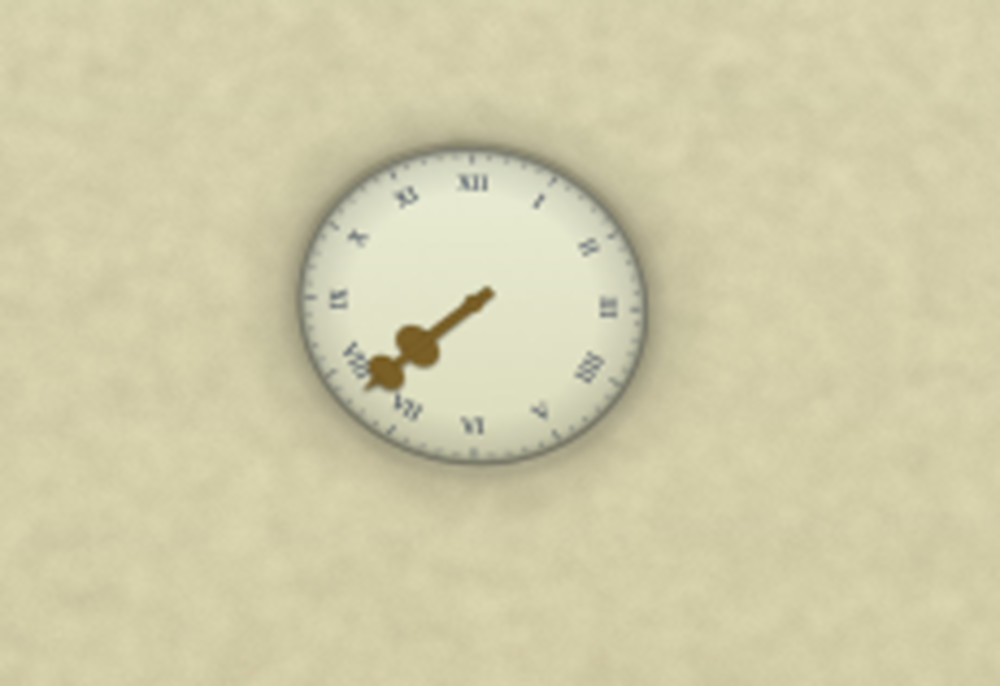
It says 7 h 38 min
